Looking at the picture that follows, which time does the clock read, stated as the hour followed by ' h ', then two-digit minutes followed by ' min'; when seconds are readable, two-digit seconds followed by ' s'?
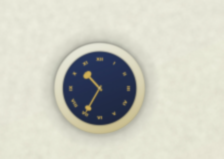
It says 10 h 35 min
